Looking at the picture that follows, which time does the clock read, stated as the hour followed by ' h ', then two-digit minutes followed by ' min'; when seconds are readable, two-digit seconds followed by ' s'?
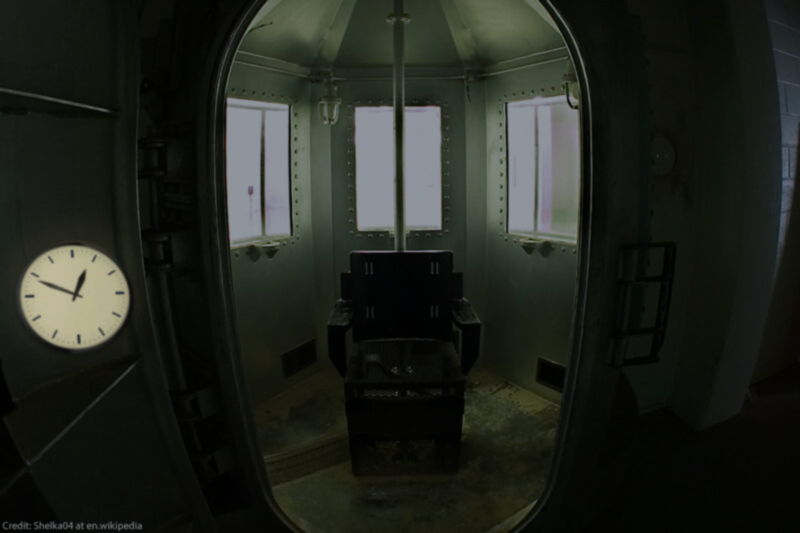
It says 12 h 49 min
